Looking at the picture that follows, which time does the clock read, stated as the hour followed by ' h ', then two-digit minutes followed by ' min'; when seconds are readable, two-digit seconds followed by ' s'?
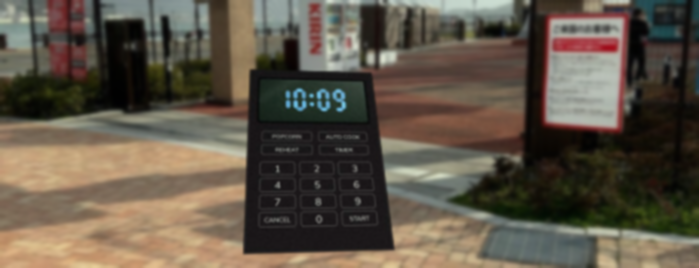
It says 10 h 09 min
